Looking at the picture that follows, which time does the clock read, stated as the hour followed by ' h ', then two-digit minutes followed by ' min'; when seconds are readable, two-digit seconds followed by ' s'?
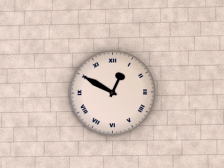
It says 12 h 50 min
